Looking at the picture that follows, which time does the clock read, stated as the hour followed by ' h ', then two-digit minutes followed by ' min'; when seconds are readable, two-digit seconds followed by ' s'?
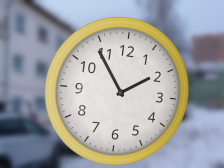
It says 1 h 54 min
